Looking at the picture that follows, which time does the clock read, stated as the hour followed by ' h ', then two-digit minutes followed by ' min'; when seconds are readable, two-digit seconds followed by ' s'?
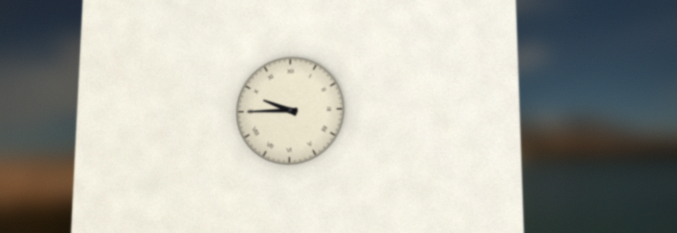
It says 9 h 45 min
